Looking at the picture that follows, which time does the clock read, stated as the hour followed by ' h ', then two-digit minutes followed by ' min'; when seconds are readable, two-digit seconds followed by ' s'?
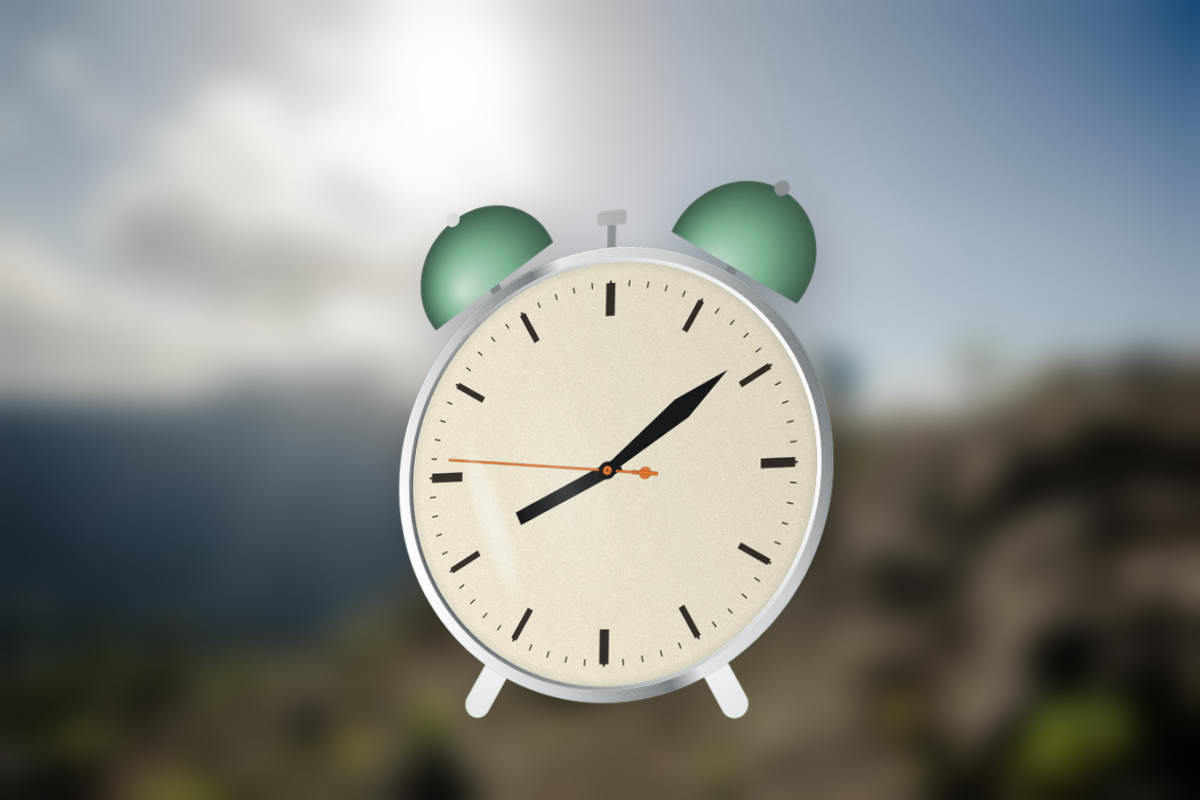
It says 8 h 08 min 46 s
